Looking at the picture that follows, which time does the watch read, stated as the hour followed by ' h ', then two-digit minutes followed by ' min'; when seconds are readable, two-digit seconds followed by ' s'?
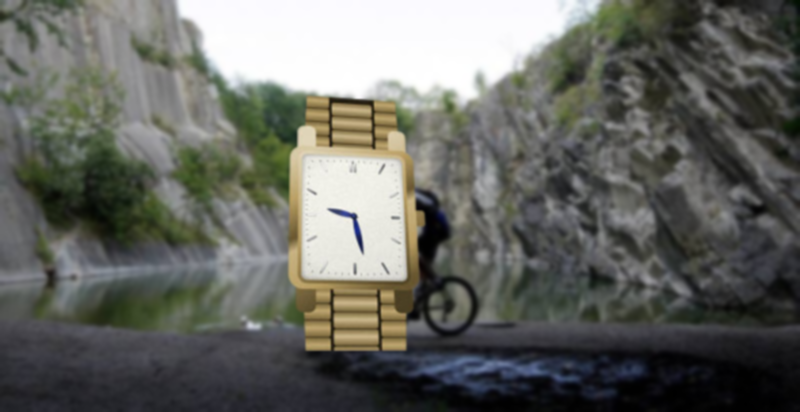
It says 9 h 28 min
